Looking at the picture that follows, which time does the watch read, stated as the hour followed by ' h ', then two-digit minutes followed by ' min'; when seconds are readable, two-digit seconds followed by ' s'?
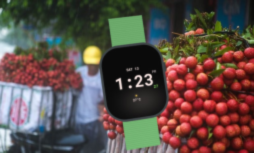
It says 1 h 23 min
